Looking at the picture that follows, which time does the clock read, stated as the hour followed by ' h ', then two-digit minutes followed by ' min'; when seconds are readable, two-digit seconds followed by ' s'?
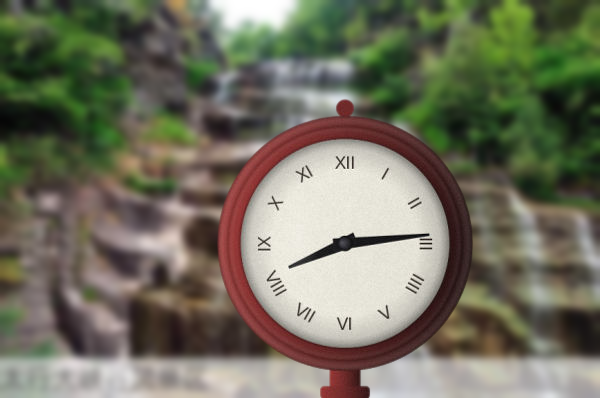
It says 8 h 14 min
